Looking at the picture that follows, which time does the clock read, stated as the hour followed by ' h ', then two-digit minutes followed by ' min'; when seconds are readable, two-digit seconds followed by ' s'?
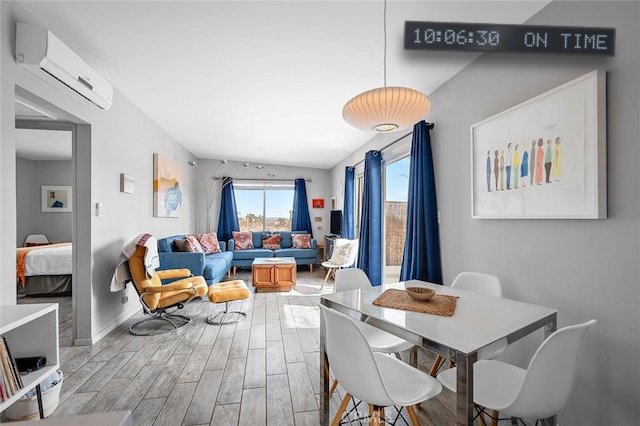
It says 10 h 06 min 30 s
